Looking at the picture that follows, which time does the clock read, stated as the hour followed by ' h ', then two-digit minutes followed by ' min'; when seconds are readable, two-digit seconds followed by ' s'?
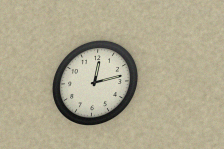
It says 12 h 13 min
